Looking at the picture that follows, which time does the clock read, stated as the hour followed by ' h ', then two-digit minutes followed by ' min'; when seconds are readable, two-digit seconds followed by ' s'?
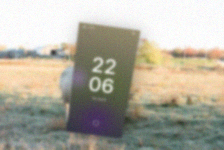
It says 22 h 06 min
